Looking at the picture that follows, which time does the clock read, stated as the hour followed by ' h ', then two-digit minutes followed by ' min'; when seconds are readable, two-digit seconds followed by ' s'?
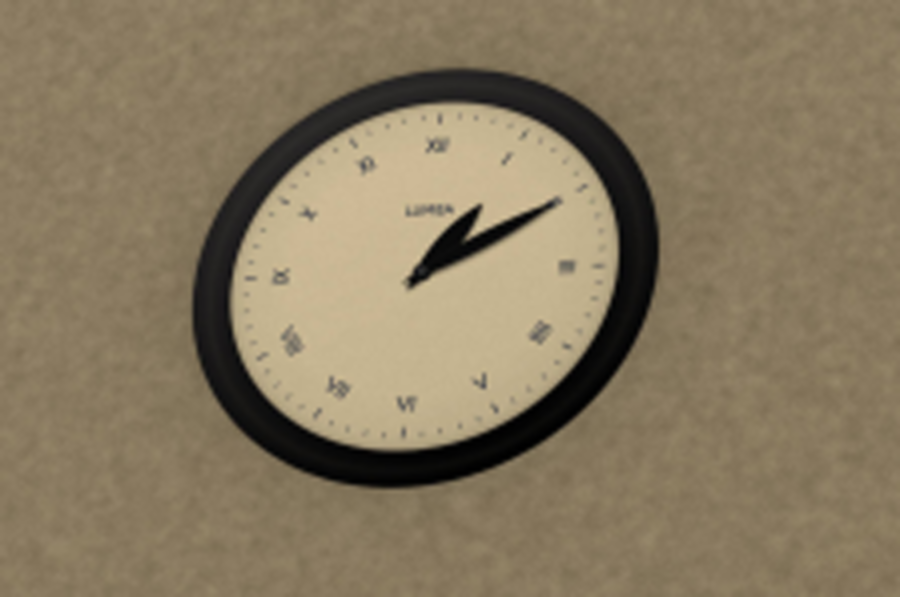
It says 1 h 10 min
